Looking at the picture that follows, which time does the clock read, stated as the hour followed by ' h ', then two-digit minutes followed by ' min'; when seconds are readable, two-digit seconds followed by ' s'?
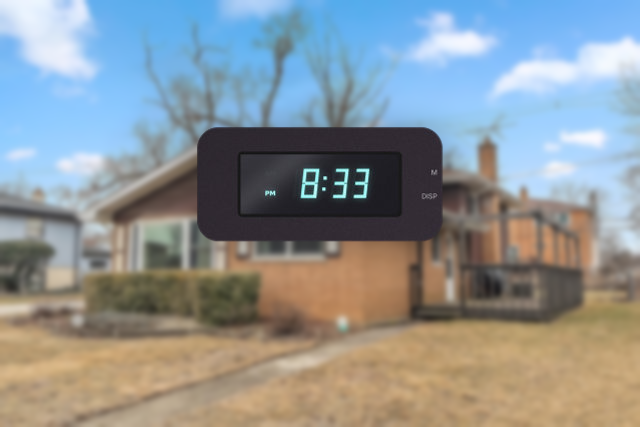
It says 8 h 33 min
